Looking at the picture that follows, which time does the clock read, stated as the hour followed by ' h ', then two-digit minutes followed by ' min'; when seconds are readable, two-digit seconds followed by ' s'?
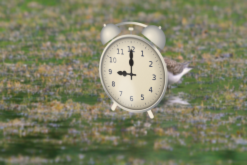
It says 9 h 00 min
